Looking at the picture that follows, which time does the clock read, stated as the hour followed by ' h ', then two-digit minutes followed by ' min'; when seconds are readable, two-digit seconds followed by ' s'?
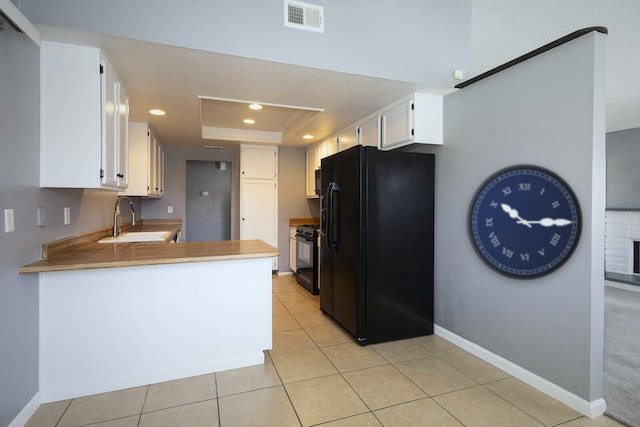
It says 10 h 15 min
